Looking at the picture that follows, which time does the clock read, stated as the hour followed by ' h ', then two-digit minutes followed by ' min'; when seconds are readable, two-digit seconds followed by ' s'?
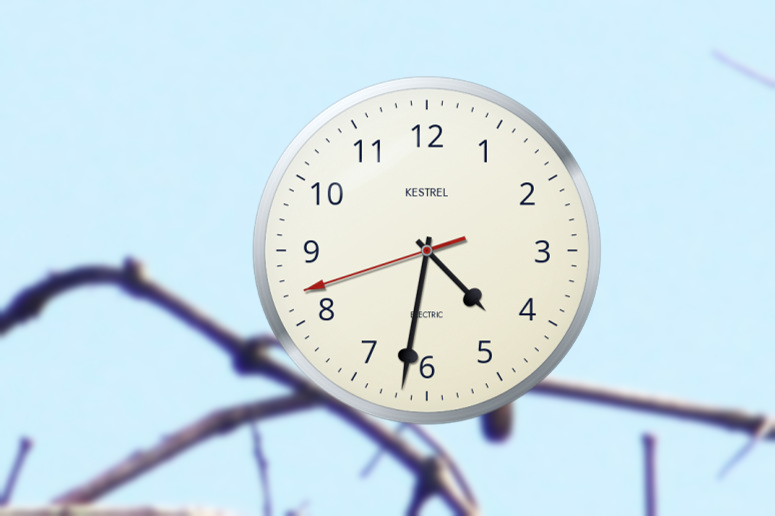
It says 4 h 31 min 42 s
